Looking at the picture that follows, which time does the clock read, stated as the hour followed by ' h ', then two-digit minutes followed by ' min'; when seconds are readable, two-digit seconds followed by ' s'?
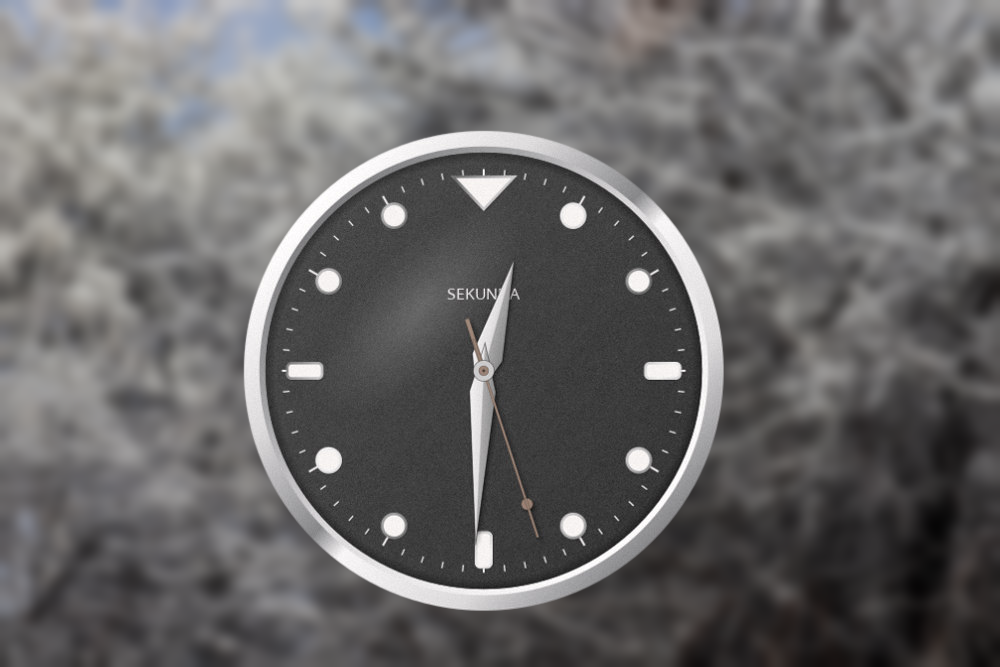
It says 12 h 30 min 27 s
